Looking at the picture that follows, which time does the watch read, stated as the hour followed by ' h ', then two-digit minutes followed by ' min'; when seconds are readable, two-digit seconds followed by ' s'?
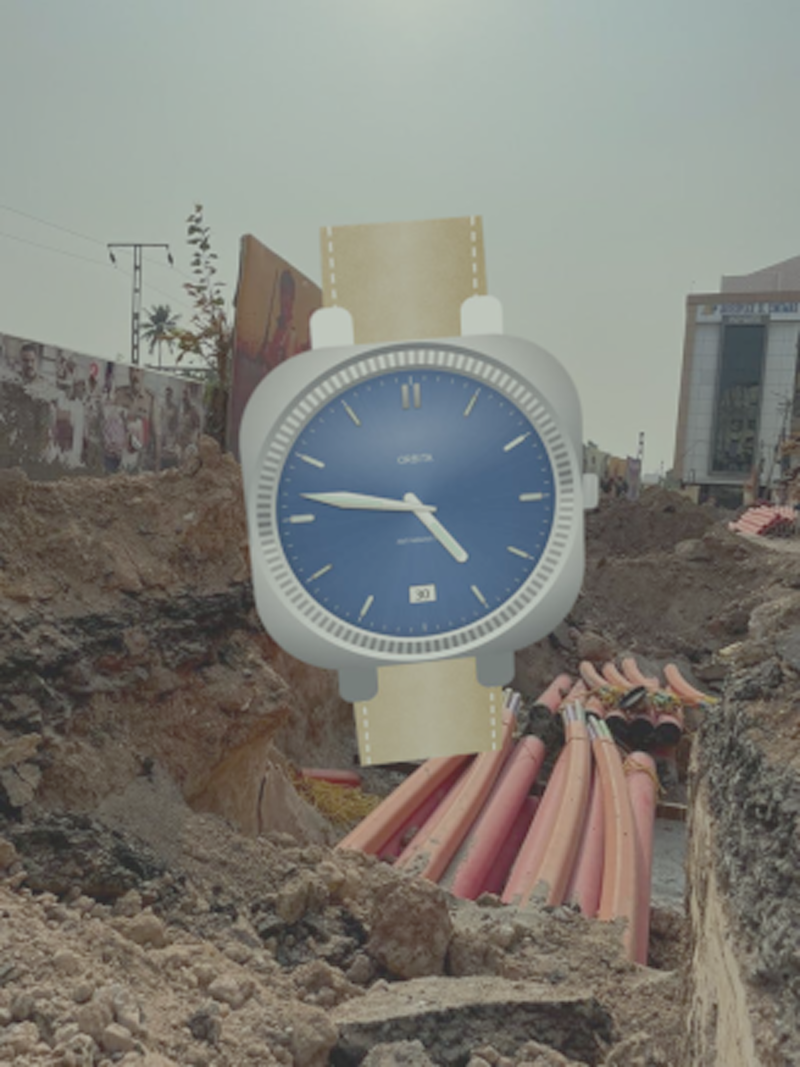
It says 4 h 47 min
